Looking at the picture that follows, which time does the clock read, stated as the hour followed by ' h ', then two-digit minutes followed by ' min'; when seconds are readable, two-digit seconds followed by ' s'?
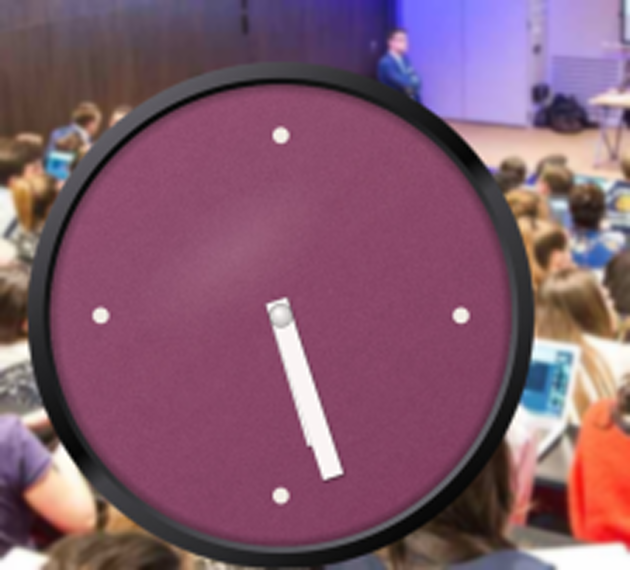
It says 5 h 27 min
